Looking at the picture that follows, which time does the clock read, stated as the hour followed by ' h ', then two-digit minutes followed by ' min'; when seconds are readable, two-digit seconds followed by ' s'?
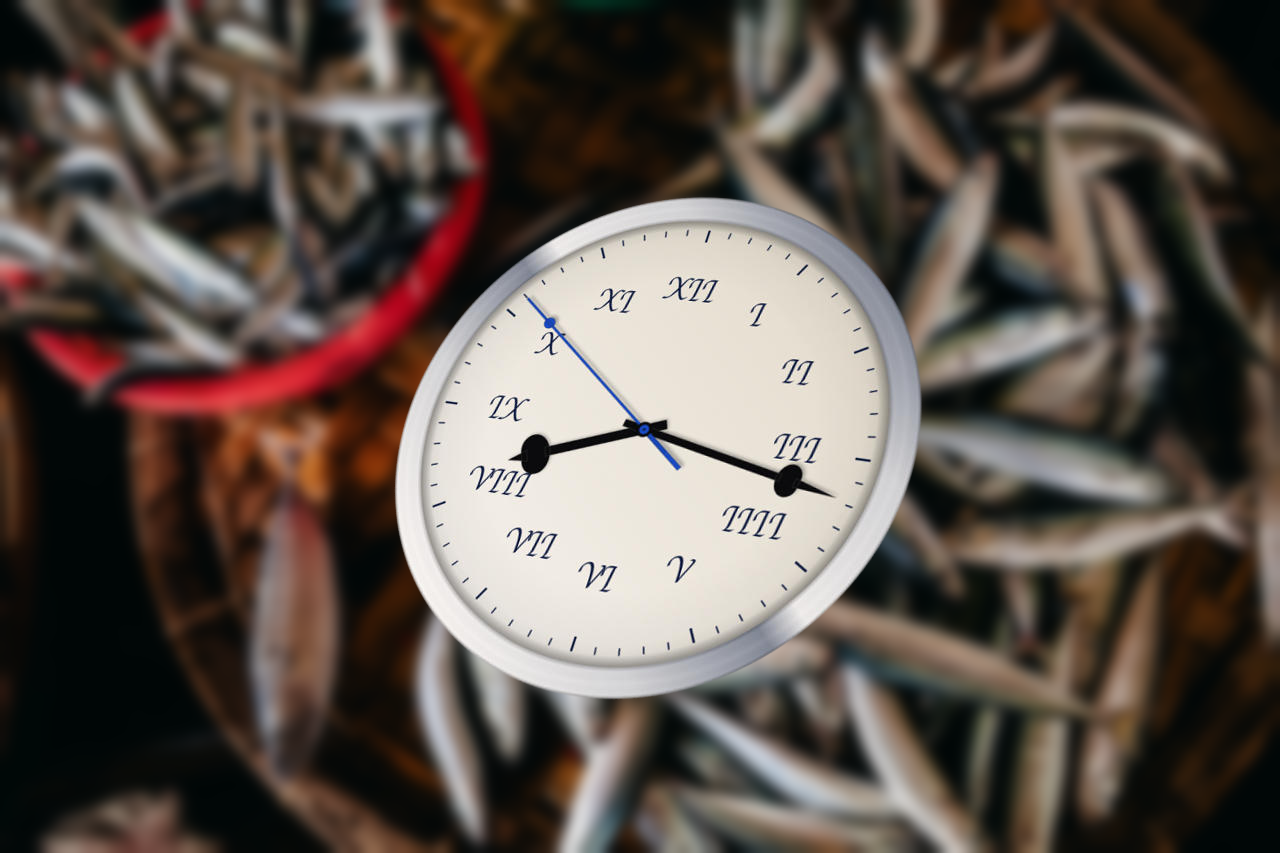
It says 8 h 16 min 51 s
